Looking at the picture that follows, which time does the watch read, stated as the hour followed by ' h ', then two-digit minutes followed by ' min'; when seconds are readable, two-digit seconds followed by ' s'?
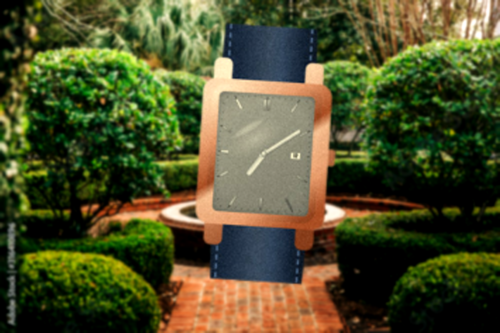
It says 7 h 09 min
